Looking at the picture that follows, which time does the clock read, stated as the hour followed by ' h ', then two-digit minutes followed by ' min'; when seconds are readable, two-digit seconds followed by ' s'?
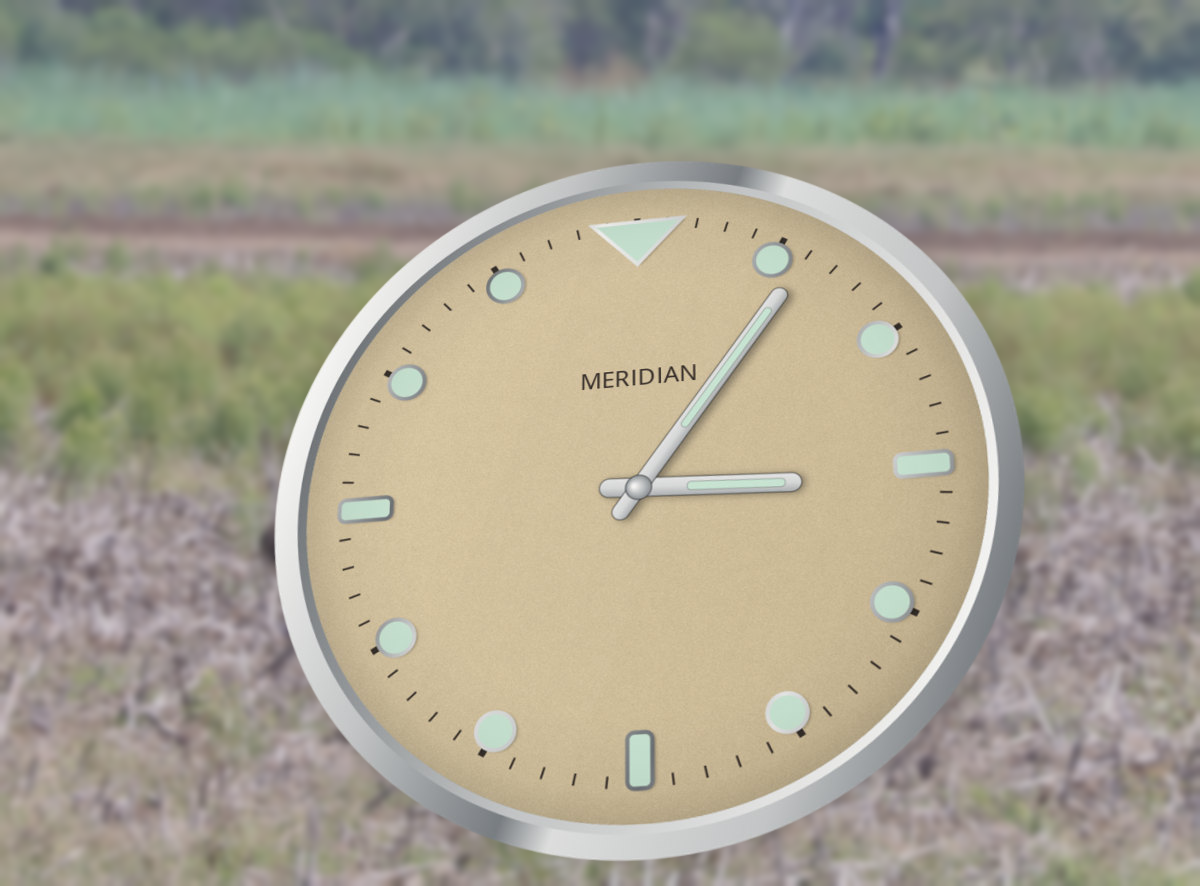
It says 3 h 06 min
